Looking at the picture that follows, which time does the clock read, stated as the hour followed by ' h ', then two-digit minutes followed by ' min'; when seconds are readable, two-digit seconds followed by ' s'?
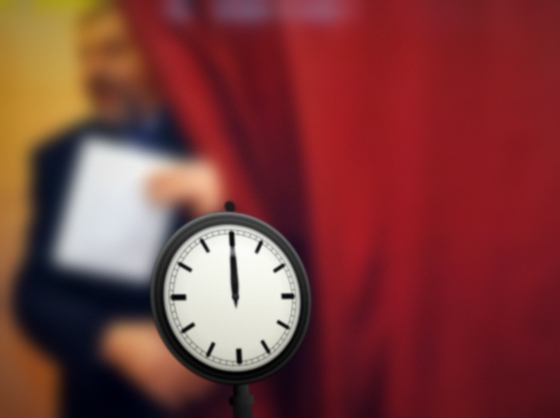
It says 12 h 00 min
